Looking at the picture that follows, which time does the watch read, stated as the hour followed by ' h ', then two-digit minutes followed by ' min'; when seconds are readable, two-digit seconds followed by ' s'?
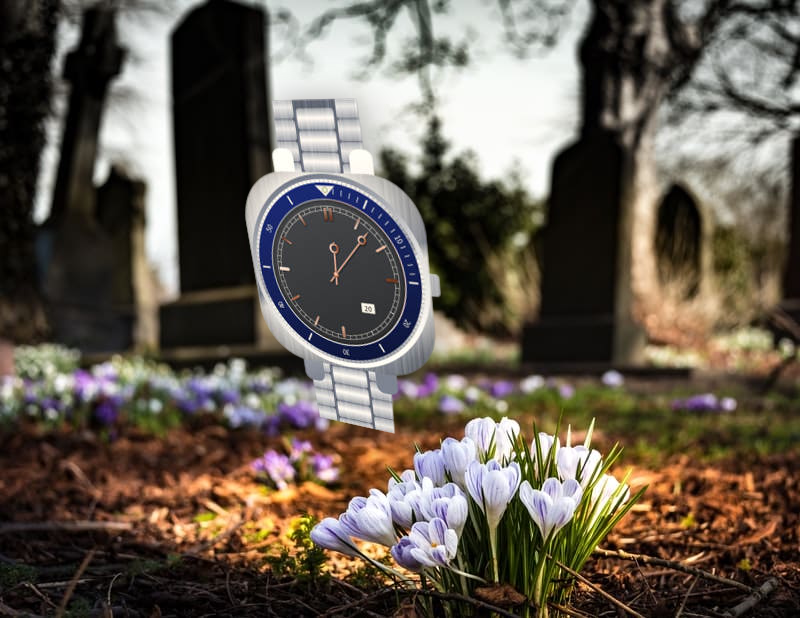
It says 12 h 07 min
